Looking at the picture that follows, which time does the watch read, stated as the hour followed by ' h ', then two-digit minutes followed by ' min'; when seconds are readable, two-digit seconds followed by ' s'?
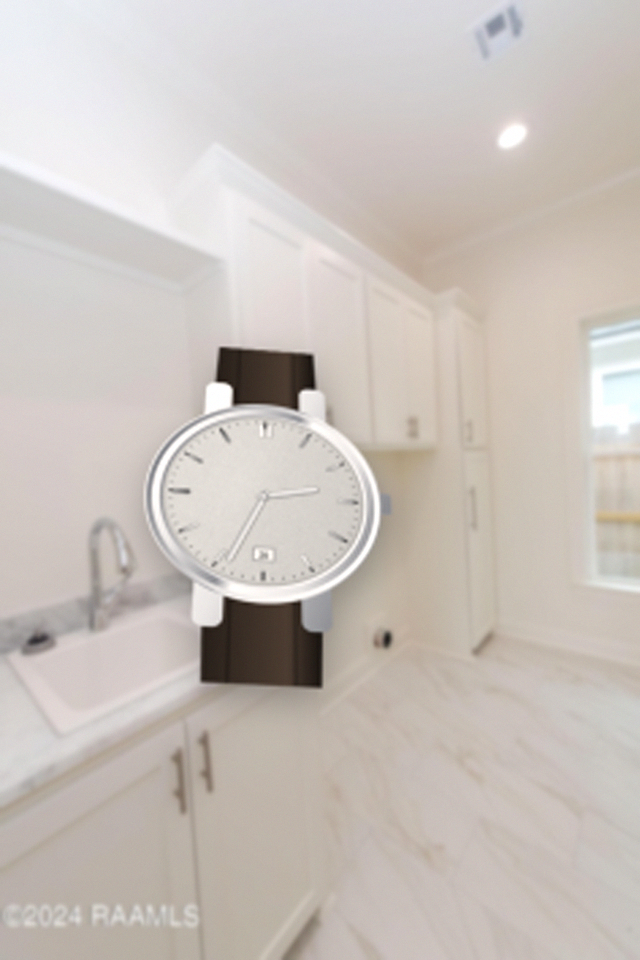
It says 2 h 34 min
